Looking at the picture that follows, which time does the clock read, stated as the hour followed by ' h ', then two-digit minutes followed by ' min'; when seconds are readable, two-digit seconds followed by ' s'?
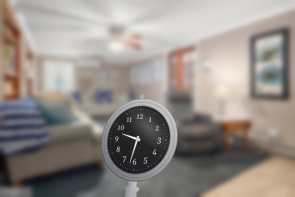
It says 9 h 32 min
